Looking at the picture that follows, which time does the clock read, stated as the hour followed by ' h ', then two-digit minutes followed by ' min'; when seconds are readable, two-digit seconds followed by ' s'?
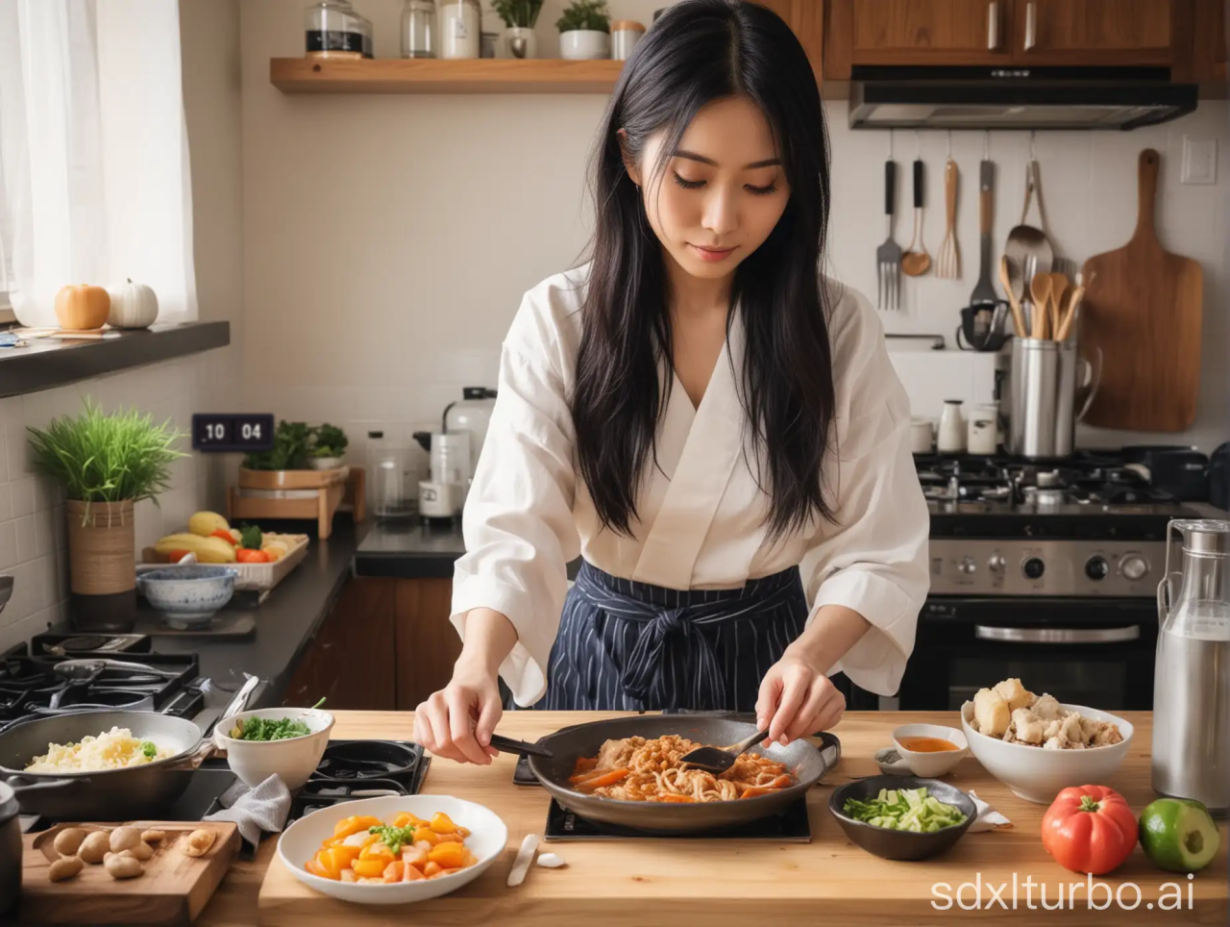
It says 10 h 04 min
